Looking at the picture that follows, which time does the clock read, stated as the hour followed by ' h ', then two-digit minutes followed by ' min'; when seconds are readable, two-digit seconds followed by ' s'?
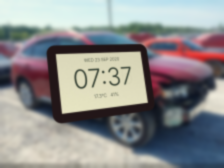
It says 7 h 37 min
